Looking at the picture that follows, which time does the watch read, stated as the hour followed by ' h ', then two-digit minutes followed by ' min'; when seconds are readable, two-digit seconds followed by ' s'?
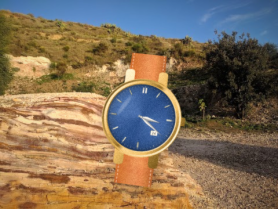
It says 3 h 21 min
